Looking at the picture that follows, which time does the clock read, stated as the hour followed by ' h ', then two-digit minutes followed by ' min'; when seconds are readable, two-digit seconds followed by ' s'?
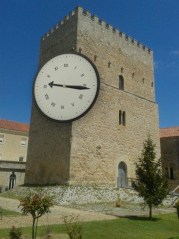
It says 9 h 16 min
